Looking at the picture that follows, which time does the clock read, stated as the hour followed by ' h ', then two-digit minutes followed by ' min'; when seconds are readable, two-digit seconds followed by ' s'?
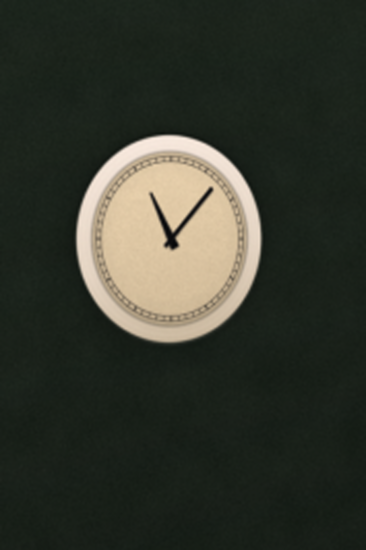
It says 11 h 07 min
